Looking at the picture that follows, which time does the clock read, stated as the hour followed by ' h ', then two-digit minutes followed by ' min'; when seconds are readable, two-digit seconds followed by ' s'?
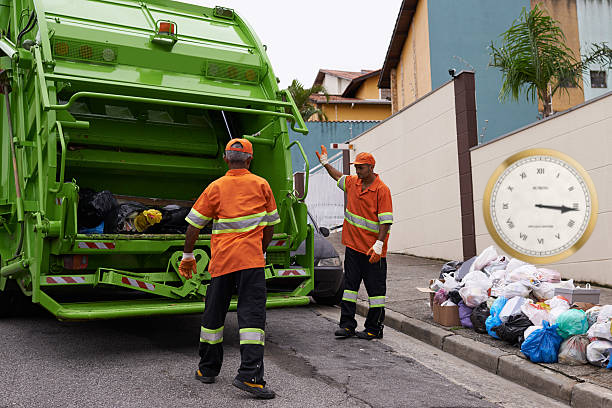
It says 3 h 16 min
